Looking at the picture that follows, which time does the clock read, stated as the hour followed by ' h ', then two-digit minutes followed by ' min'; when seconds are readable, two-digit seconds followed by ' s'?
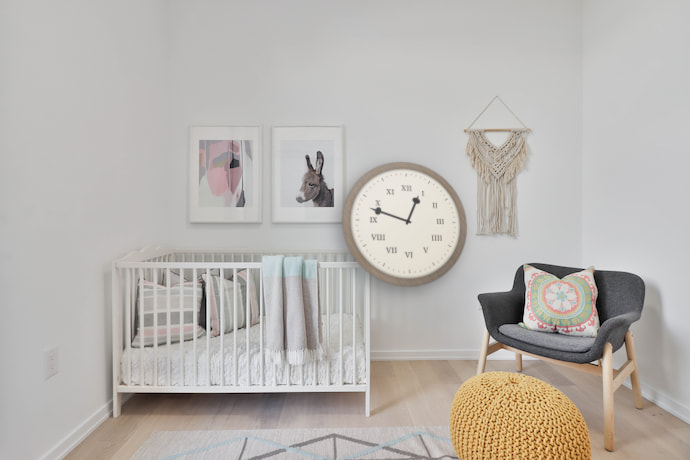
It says 12 h 48 min
